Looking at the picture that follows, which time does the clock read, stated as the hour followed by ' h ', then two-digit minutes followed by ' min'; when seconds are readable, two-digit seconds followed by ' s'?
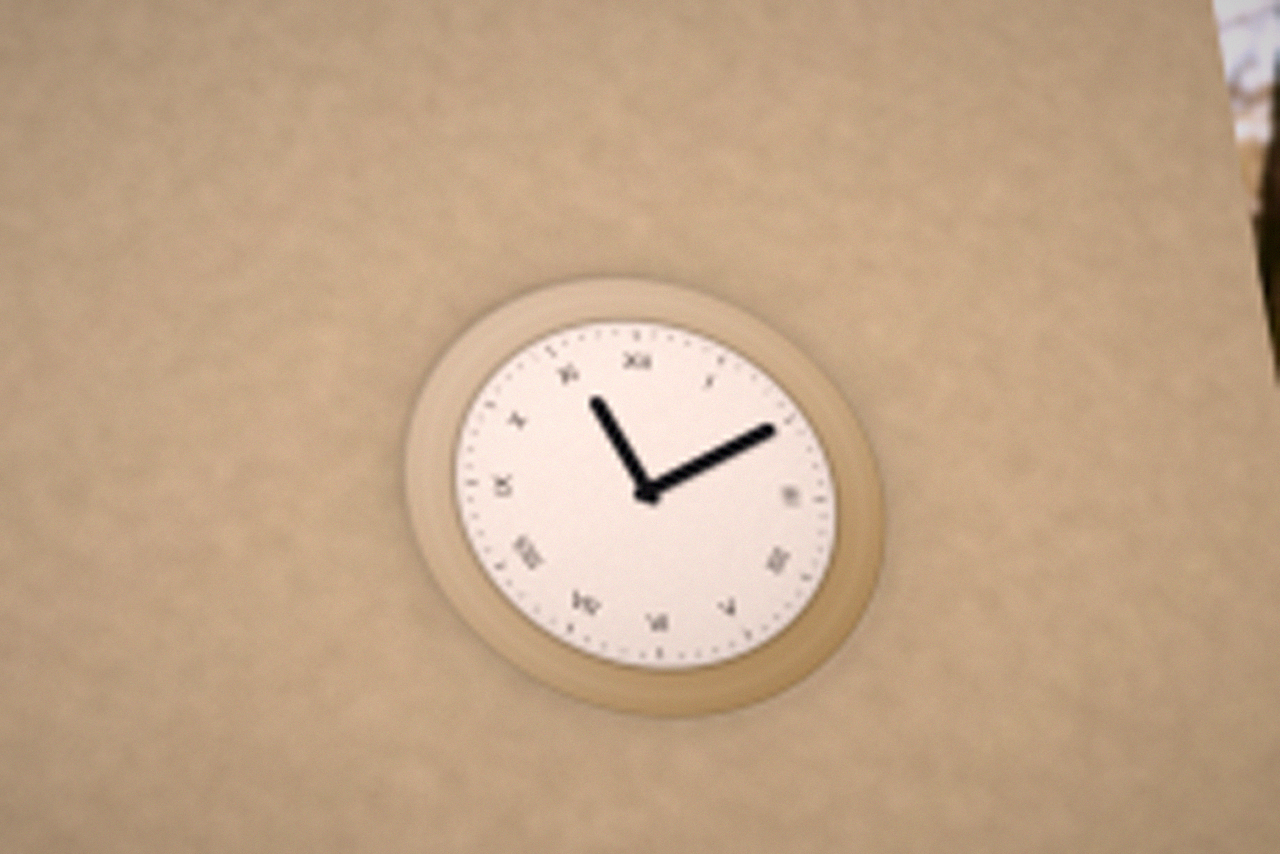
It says 11 h 10 min
